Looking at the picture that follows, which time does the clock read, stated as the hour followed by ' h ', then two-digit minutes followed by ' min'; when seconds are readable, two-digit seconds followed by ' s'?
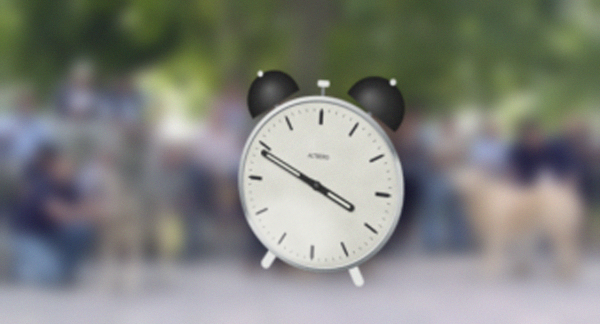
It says 3 h 49 min
